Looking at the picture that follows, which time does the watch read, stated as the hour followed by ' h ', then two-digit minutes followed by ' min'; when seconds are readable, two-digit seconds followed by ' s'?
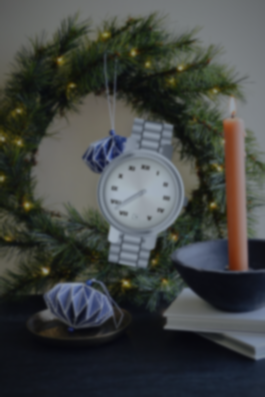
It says 7 h 38 min
